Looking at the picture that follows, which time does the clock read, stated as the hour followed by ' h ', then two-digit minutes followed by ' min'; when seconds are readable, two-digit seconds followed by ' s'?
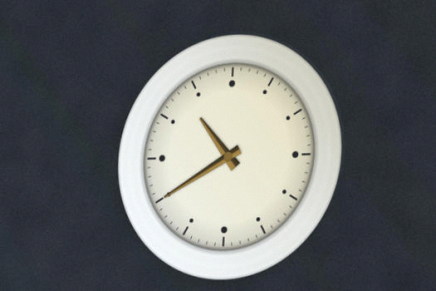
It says 10 h 40 min
